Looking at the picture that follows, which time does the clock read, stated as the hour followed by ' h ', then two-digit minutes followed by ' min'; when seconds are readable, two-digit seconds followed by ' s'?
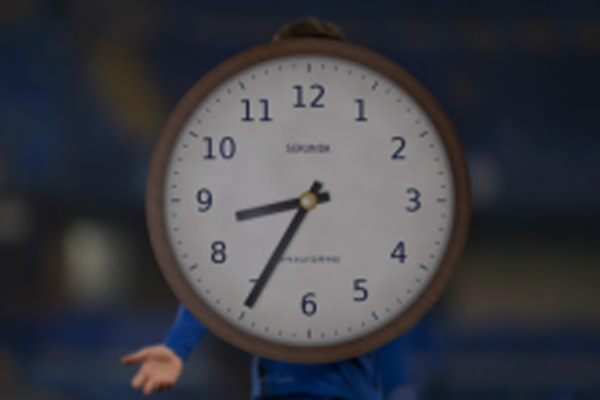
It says 8 h 35 min
